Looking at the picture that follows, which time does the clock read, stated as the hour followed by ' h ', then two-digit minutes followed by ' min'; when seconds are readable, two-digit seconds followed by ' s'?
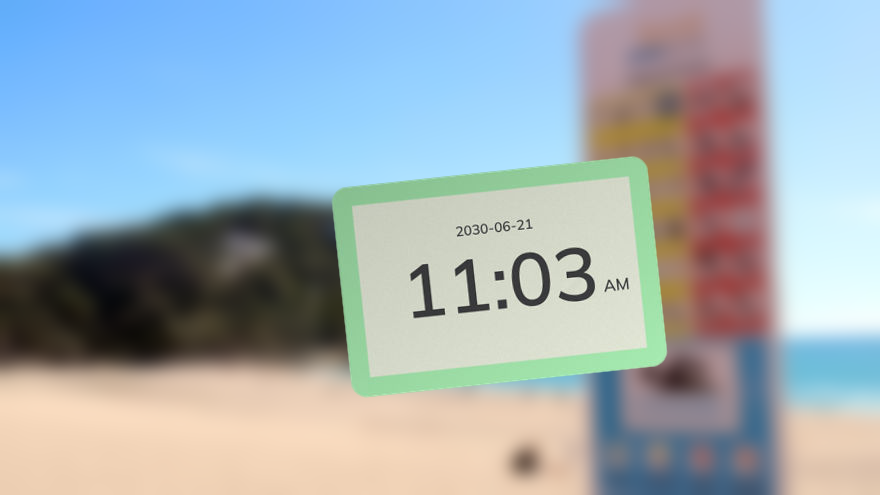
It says 11 h 03 min
